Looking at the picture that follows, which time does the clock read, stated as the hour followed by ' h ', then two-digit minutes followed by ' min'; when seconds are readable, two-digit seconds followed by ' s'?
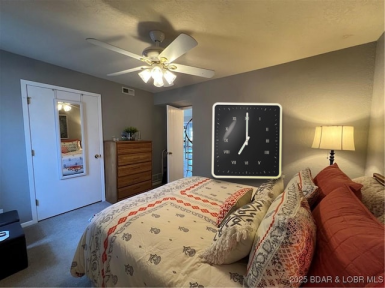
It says 7 h 00 min
